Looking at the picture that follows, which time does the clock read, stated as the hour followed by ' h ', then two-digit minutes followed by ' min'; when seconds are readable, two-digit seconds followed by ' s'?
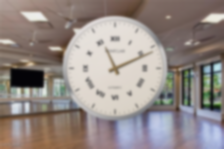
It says 11 h 11 min
